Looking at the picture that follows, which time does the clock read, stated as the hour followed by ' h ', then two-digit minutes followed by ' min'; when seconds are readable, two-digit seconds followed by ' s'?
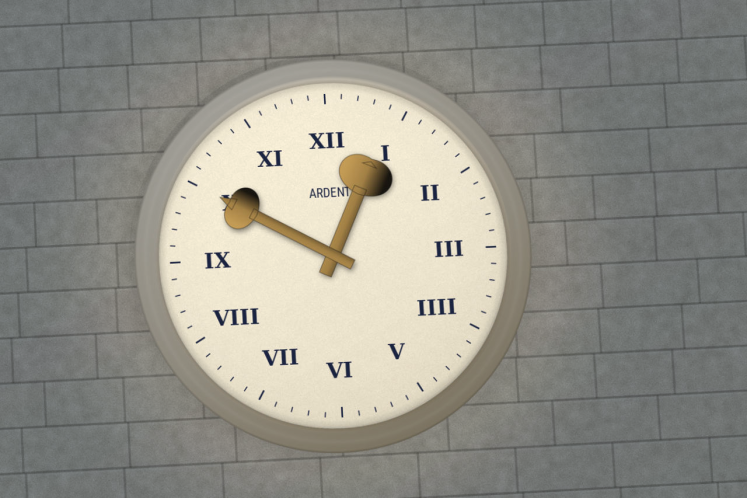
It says 12 h 50 min
